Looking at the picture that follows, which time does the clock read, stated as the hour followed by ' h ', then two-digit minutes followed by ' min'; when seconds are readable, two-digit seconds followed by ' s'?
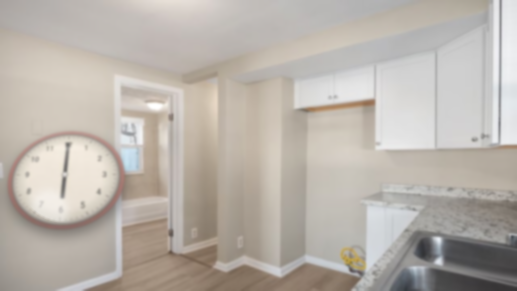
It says 6 h 00 min
